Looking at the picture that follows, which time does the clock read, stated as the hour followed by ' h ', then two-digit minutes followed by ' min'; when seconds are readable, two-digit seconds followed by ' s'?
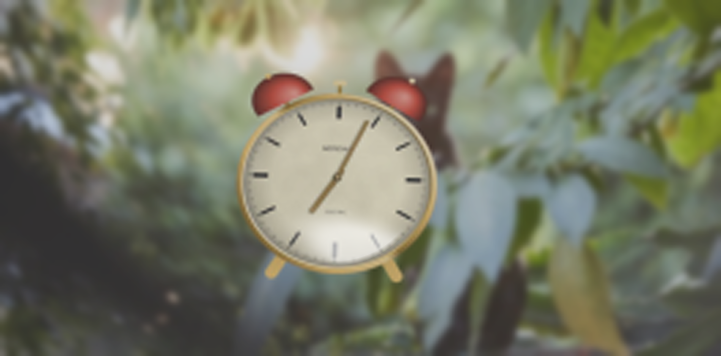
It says 7 h 04 min
